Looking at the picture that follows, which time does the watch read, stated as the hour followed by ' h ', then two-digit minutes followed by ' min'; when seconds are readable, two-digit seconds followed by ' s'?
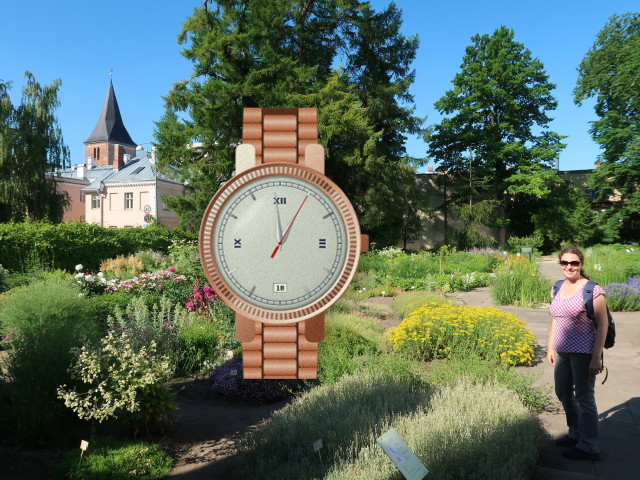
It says 12 h 59 min 05 s
